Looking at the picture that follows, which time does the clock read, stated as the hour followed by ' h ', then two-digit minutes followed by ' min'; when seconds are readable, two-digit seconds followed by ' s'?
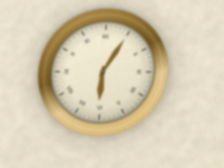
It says 6 h 05 min
